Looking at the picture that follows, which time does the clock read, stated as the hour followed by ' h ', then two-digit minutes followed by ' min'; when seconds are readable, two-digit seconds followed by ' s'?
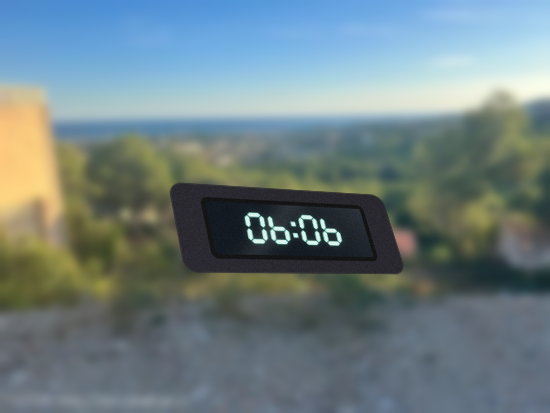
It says 6 h 06 min
